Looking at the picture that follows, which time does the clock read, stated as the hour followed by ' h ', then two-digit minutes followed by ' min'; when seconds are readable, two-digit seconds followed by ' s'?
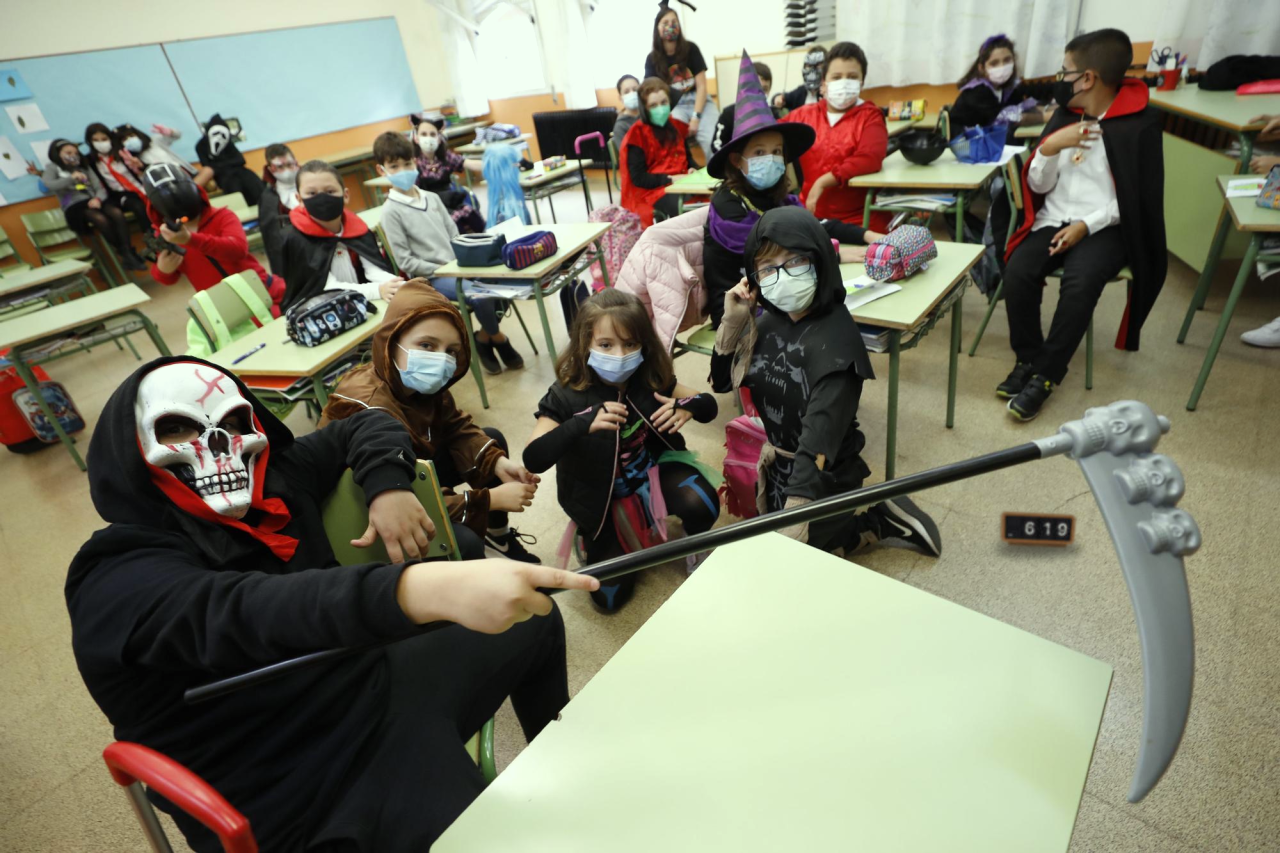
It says 6 h 19 min
